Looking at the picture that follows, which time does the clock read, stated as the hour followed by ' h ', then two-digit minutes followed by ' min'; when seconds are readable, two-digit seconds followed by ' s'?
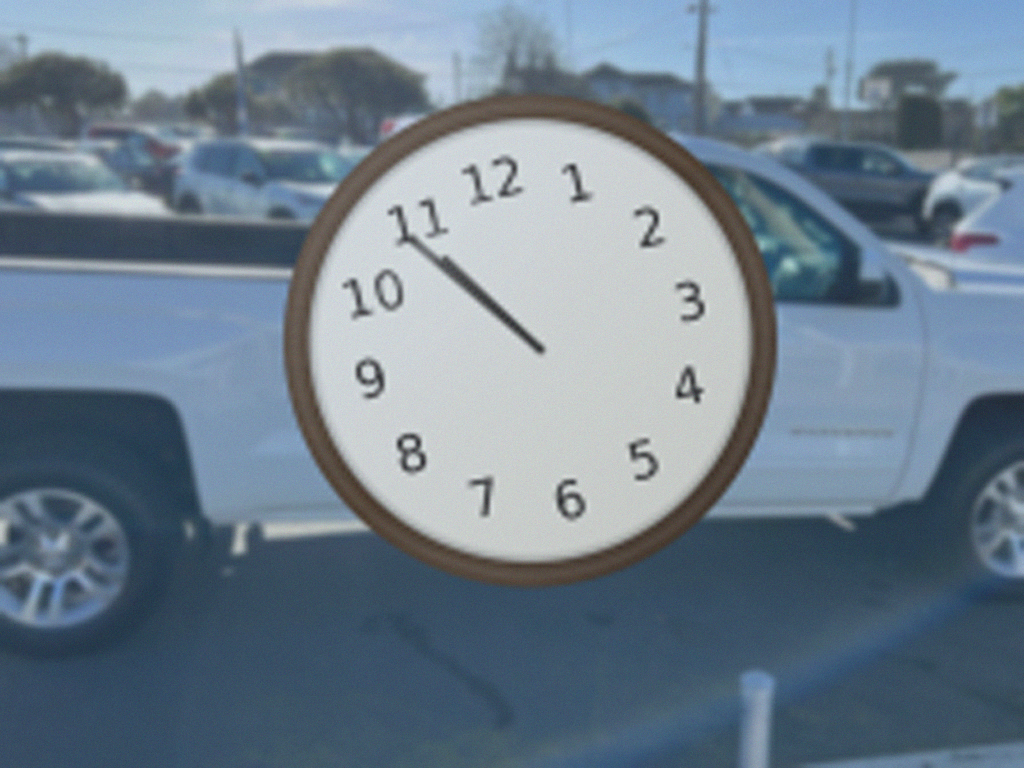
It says 10 h 54 min
